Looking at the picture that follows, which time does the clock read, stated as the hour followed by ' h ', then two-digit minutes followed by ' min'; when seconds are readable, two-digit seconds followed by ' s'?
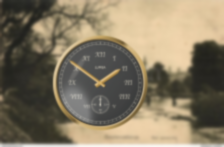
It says 1 h 51 min
